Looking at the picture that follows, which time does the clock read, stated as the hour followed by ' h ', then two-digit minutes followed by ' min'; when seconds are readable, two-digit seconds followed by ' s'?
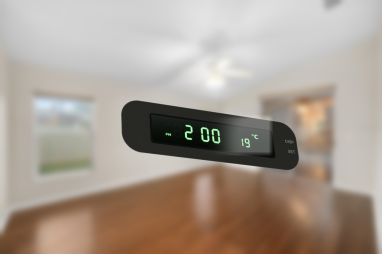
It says 2 h 00 min
